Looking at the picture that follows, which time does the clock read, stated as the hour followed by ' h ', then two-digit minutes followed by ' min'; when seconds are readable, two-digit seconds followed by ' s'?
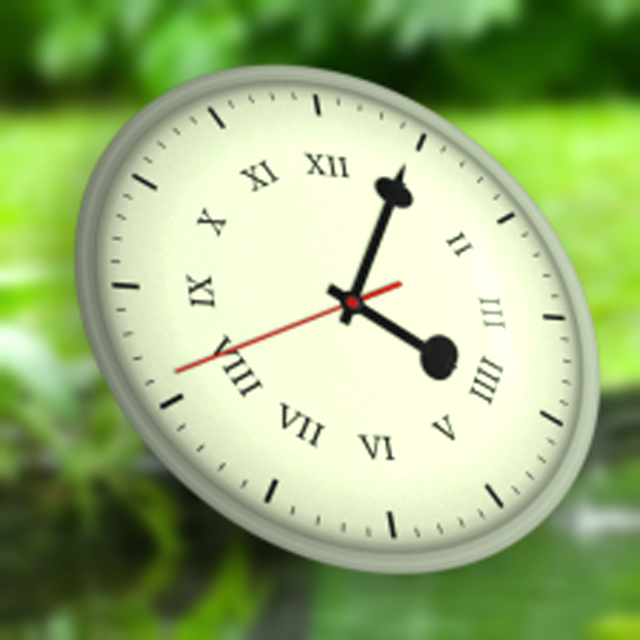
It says 4 h 04 min 41 s
